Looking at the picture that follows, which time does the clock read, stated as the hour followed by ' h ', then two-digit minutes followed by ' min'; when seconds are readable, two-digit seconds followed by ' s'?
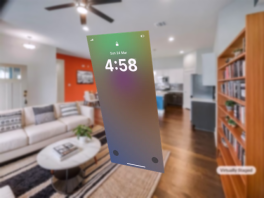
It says 4 h 58 min
